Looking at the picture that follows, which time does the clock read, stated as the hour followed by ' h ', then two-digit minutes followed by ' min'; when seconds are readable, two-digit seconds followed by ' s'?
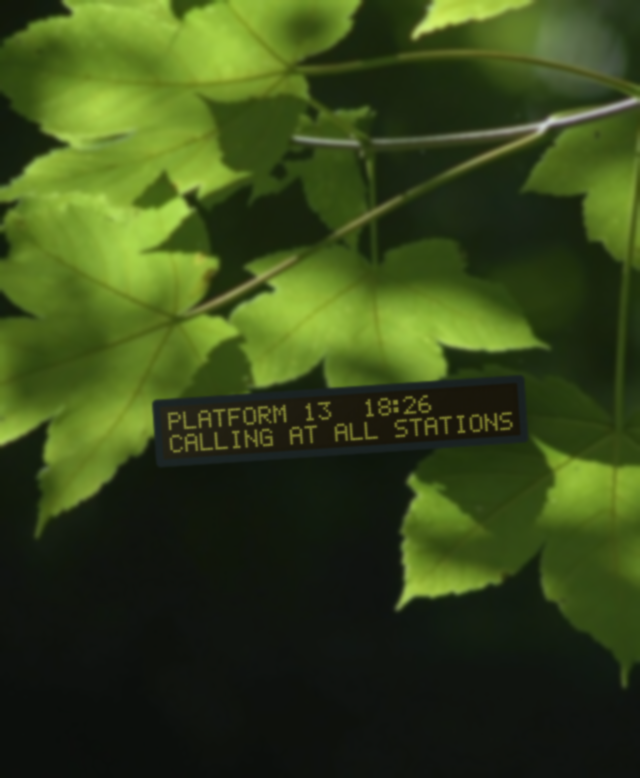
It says 18 h 26 min
